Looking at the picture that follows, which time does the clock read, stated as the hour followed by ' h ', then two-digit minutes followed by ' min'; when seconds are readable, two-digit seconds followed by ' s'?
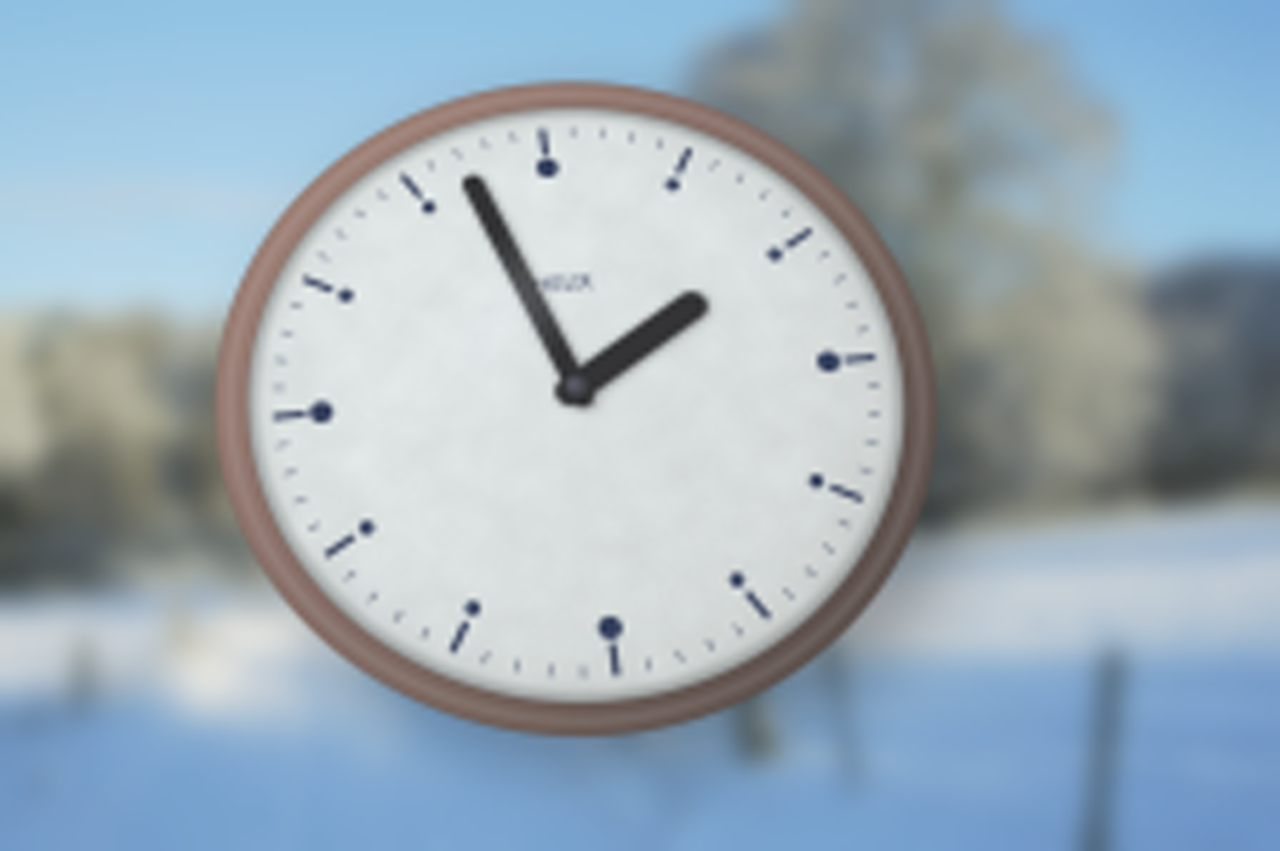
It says 1 h 57 min
